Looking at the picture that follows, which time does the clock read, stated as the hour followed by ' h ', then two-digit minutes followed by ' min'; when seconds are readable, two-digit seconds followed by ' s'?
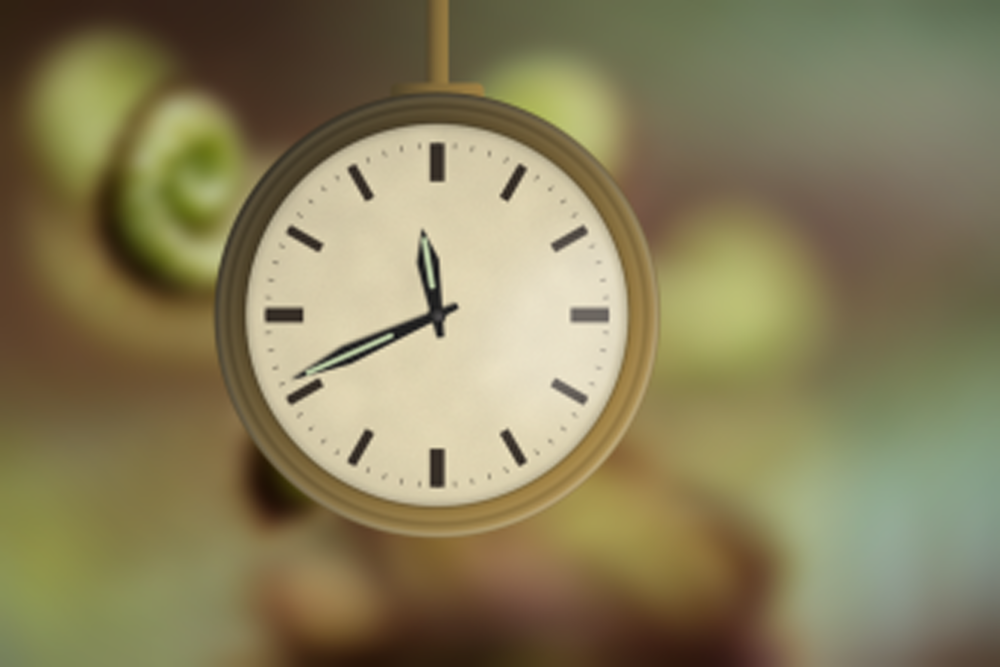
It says 11 h 41 min
